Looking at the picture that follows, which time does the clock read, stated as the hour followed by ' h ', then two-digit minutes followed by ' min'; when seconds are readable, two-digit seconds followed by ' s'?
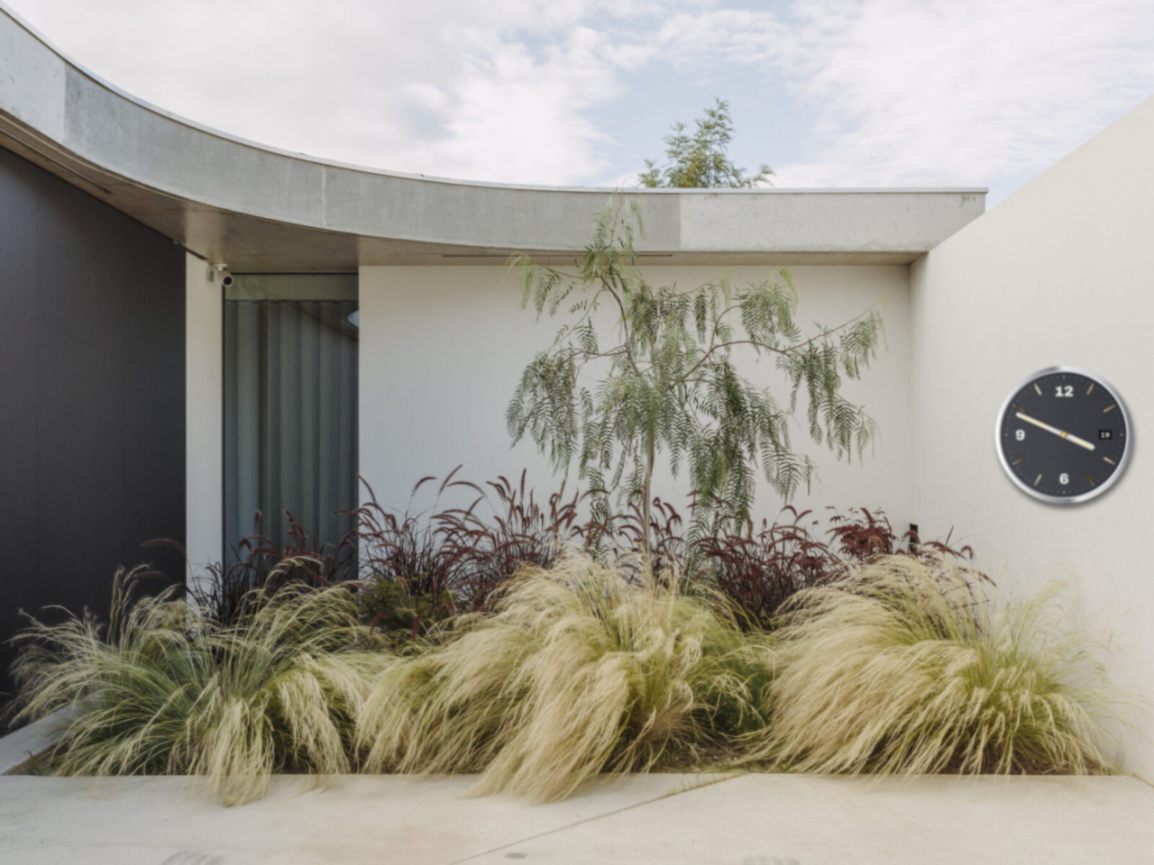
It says 3 h 49 min
